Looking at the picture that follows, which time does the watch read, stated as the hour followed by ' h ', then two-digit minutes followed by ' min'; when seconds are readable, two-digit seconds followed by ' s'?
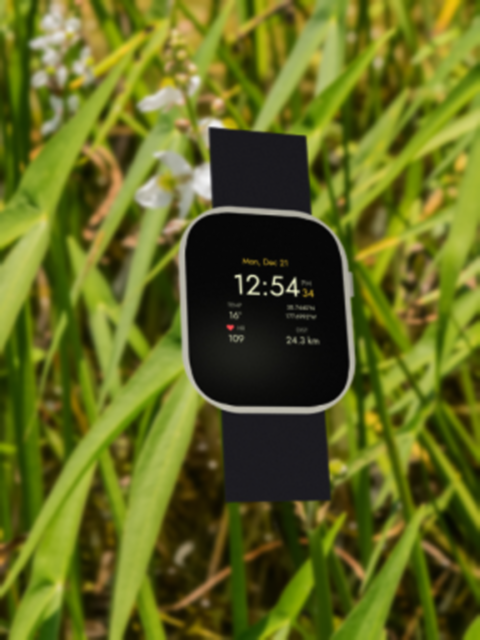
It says 12 h 54 min
